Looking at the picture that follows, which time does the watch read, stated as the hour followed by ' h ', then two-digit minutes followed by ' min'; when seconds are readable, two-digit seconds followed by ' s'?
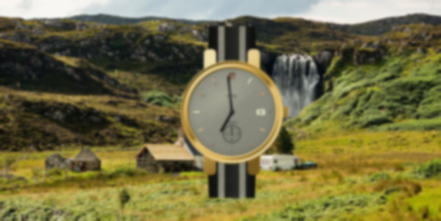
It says 6 h 59 min
